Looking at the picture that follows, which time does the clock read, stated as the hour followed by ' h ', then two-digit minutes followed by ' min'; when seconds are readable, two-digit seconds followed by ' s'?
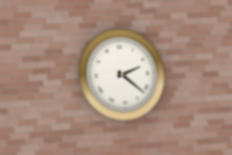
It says 2 h 22 min
